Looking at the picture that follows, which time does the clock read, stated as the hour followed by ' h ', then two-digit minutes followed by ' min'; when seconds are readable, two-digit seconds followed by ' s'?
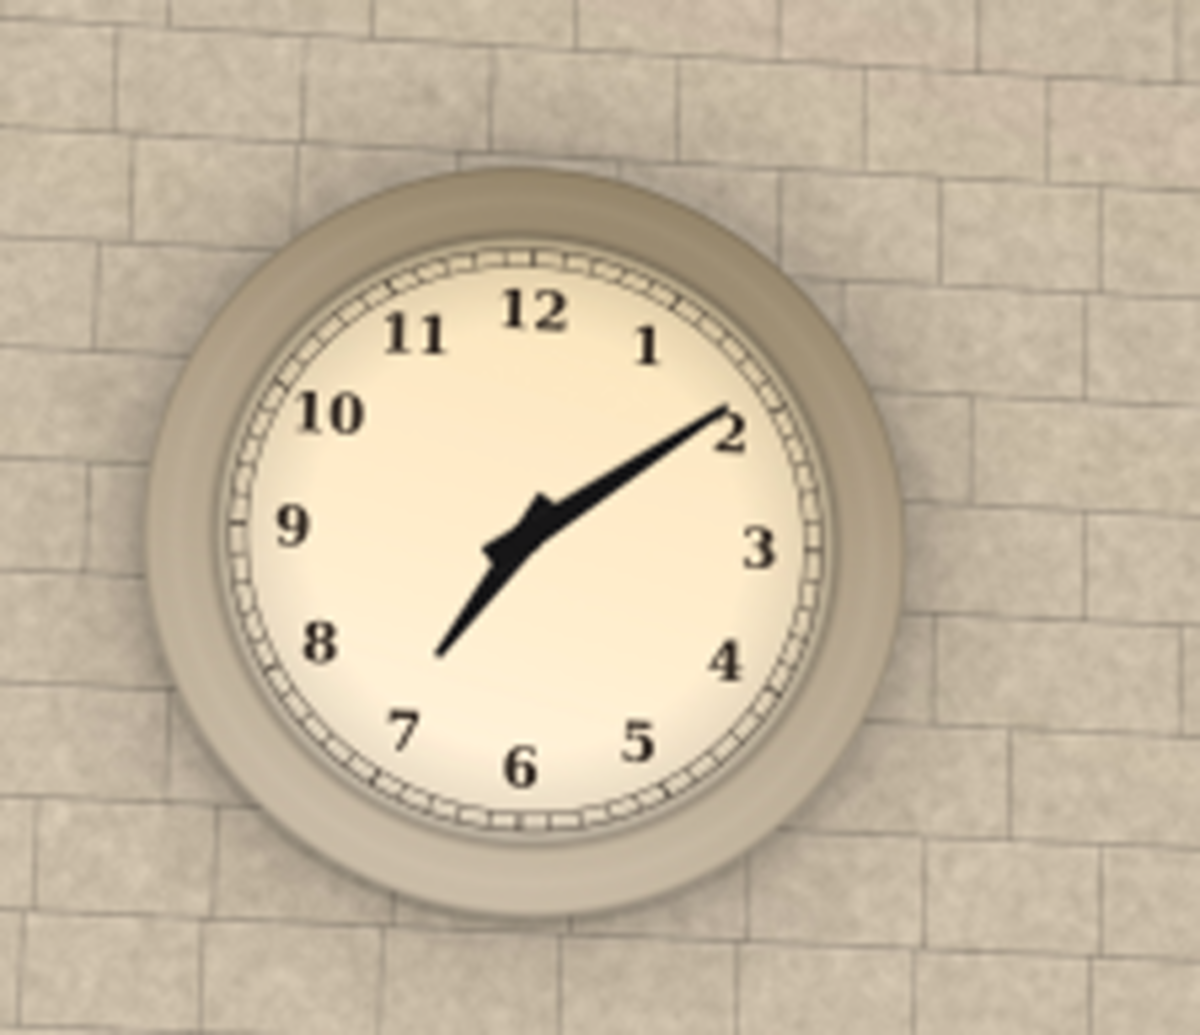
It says 7 h 09 min
